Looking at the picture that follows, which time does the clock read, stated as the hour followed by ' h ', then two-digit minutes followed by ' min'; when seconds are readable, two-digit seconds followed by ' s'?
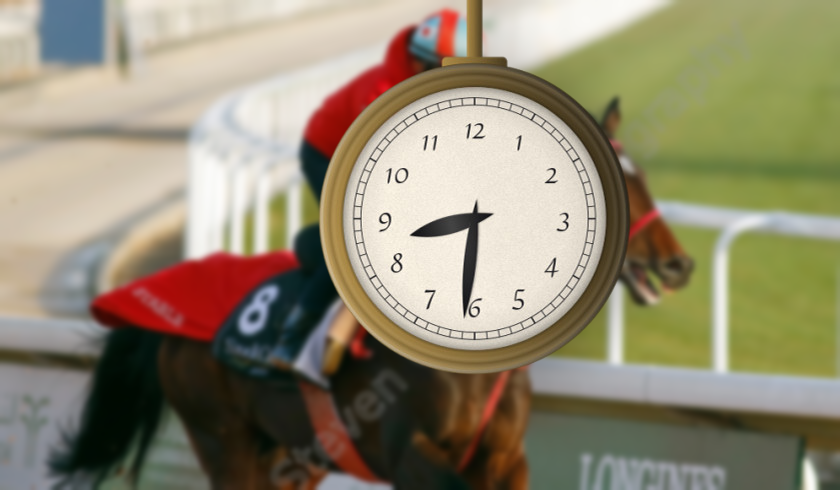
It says 8 h 31 min
